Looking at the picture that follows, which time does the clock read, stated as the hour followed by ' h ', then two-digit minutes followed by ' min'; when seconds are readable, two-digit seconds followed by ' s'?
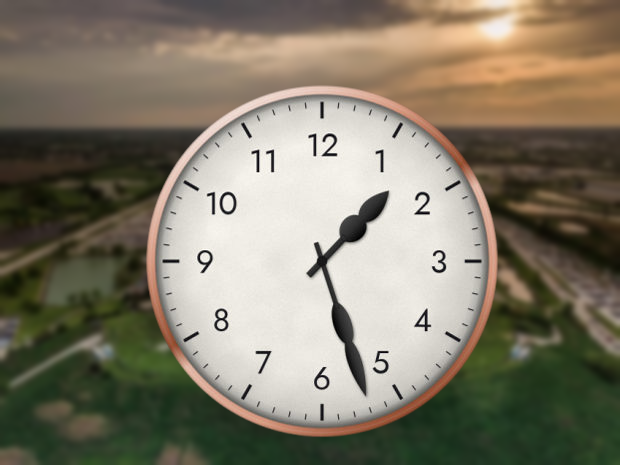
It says 1 h 27 min
